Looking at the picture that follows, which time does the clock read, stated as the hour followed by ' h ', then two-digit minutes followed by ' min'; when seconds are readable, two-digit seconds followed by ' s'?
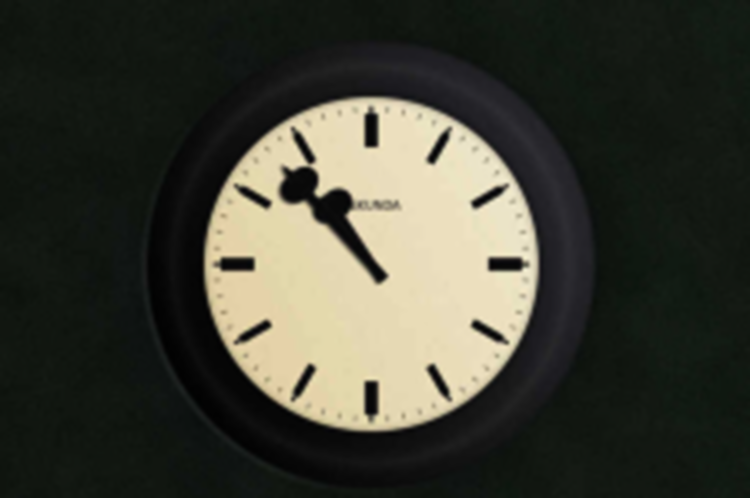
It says 10 h 53 min
